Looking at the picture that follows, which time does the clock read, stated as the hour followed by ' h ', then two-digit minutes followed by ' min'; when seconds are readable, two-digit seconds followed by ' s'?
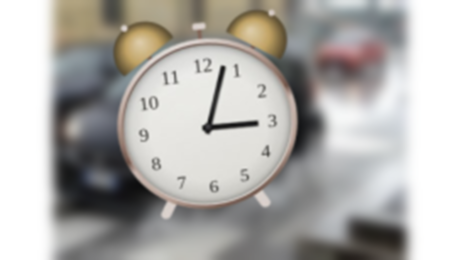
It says 3 h 03 min
